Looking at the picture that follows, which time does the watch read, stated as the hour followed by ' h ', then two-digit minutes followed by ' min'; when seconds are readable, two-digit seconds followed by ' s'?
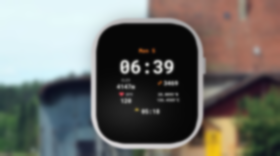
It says 6 h 39 min
